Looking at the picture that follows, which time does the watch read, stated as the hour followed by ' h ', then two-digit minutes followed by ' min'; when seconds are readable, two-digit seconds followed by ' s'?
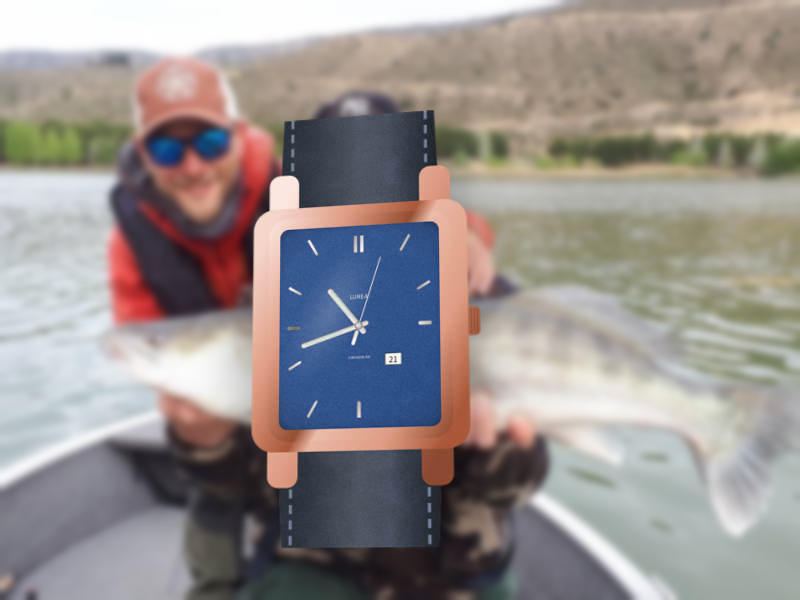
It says 10 h 42 min 03 s
